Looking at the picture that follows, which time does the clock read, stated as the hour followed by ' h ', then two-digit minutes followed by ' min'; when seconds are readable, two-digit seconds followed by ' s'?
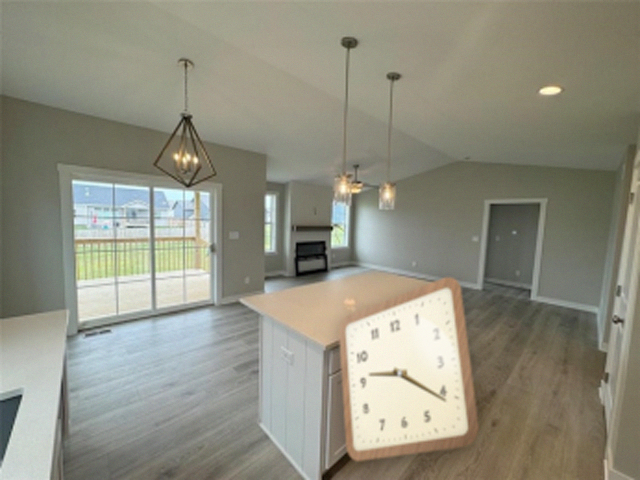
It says 9 h 21 min
